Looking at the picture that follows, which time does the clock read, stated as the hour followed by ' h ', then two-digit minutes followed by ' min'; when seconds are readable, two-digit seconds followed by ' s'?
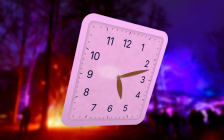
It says 5 h 12 min
